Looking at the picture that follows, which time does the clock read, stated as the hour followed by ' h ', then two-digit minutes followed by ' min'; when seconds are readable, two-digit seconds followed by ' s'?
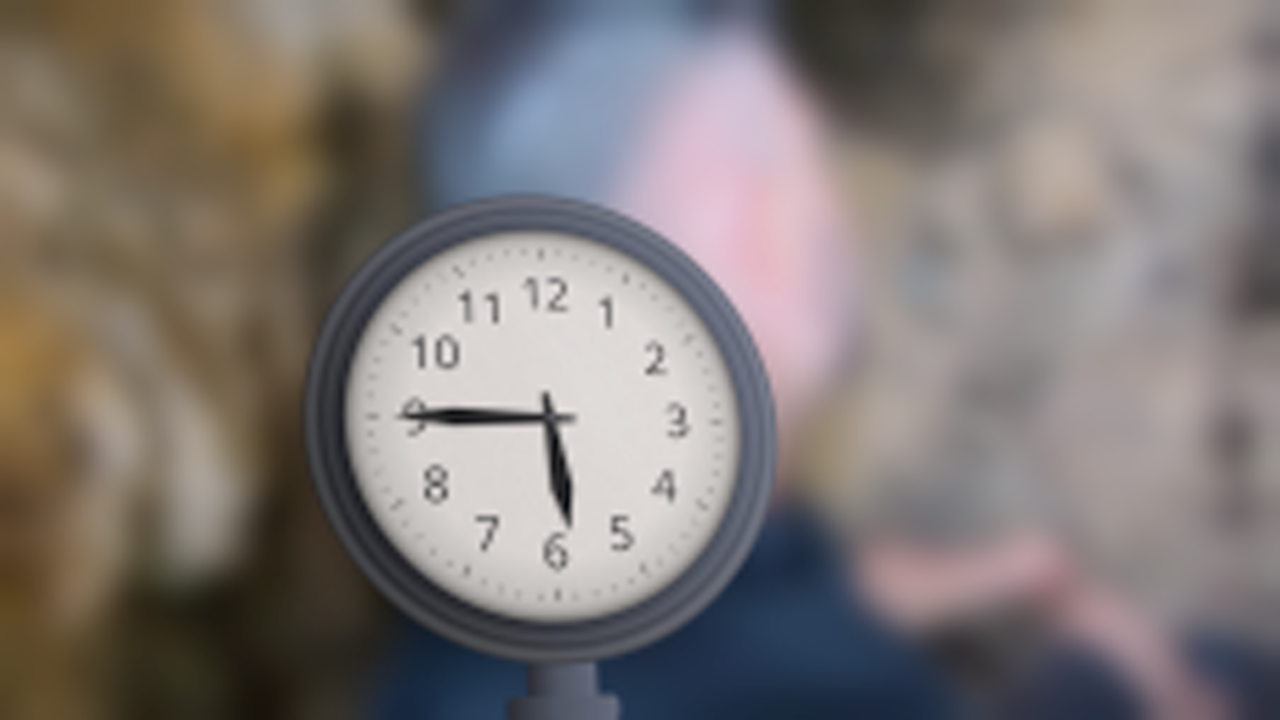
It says 5 h 45 min
